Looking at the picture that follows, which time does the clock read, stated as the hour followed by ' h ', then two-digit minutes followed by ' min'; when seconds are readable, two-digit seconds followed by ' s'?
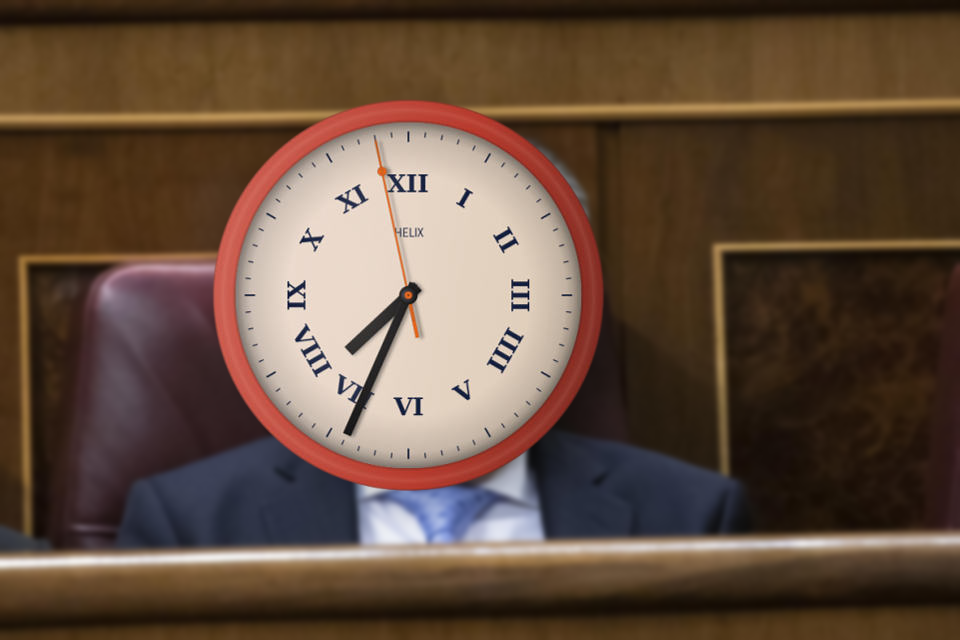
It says 7 h 33 min 58 s
